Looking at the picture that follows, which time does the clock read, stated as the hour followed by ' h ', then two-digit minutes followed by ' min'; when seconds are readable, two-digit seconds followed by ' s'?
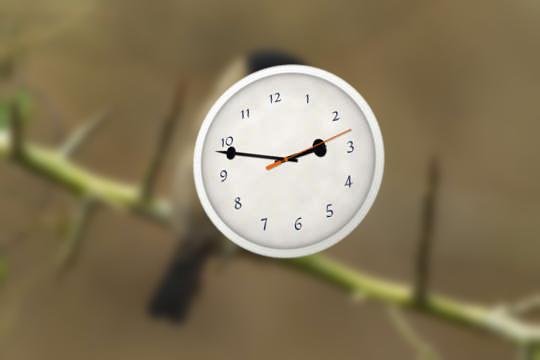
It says 2 h 48 min 13 s
